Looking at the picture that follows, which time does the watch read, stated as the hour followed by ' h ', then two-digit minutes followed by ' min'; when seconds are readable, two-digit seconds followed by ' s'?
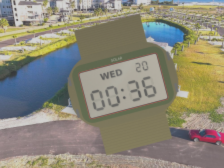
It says 0 h 36 min
